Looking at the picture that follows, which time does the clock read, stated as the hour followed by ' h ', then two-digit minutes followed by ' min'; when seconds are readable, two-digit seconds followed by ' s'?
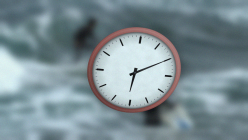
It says 6 h 10 min
